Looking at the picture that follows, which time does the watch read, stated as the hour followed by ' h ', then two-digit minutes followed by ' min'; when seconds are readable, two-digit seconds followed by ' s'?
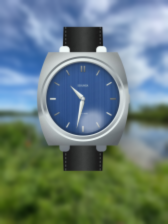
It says 10 h 32 min
